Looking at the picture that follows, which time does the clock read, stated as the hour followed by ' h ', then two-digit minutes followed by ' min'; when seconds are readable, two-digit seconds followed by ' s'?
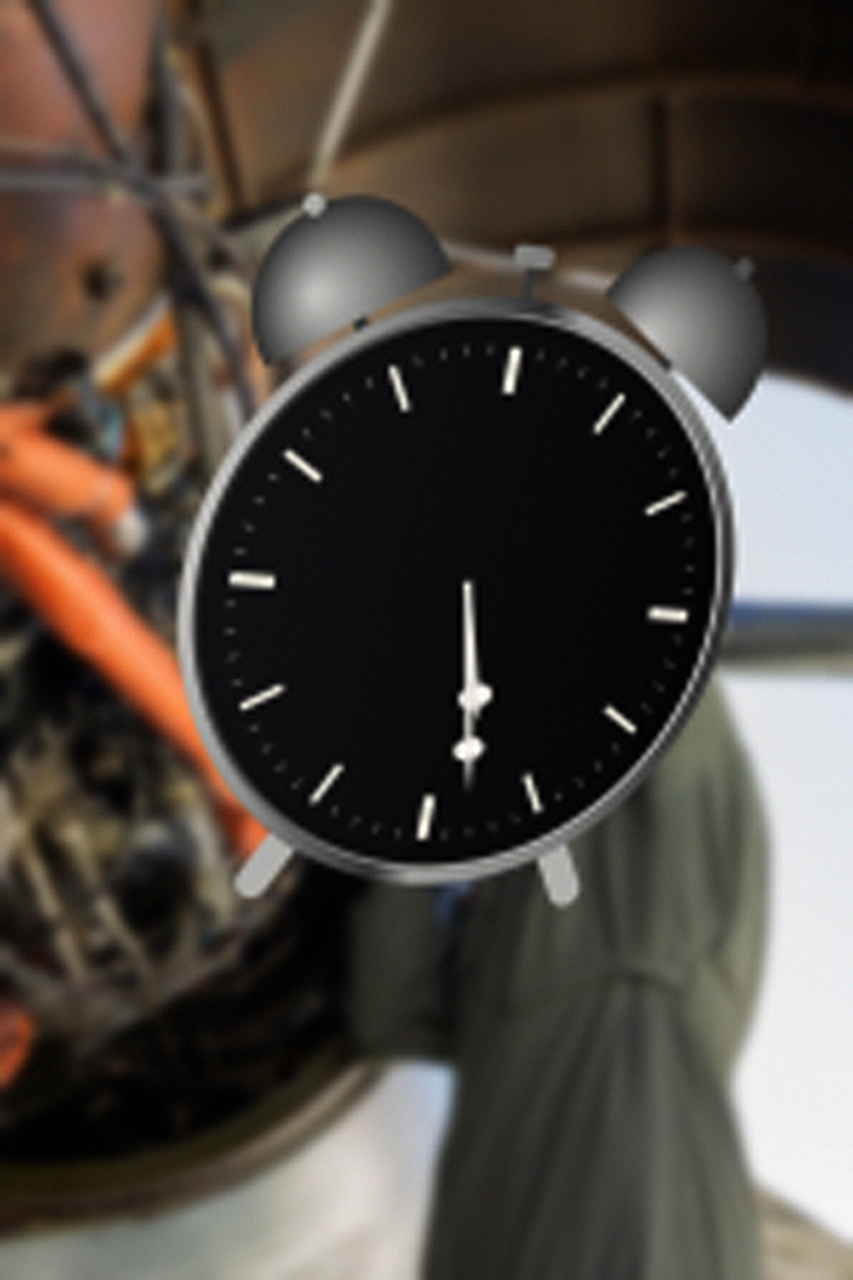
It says 5 h 28 min
